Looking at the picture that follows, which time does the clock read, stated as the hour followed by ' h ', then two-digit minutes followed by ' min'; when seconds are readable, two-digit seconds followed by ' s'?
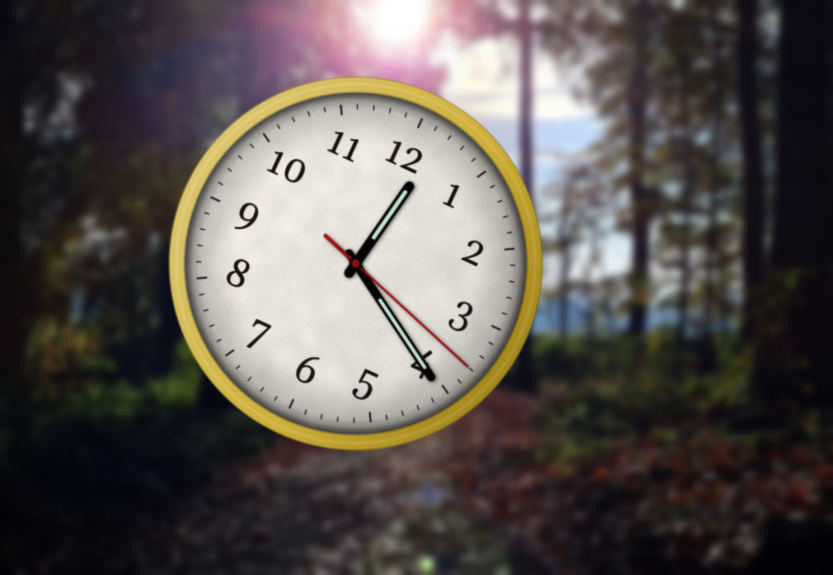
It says 12 h 20 min 18 s
